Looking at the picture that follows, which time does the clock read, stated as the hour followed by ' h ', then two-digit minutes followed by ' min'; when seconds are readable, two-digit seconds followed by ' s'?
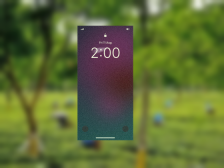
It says 2 h 00 min
